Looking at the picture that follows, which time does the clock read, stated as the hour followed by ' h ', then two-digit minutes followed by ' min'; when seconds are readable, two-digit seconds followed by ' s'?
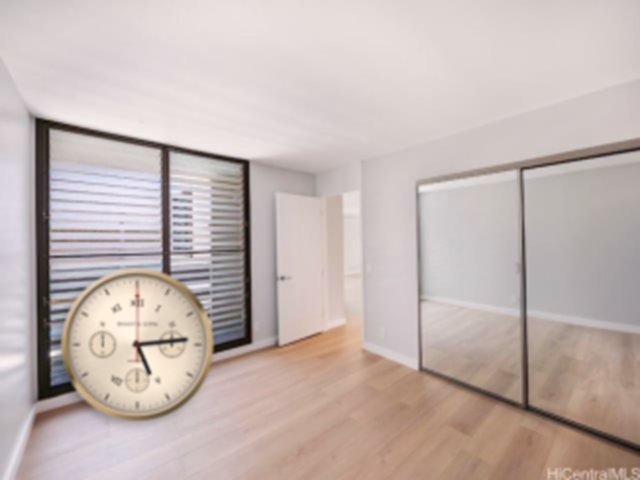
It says 5 h 14 min
